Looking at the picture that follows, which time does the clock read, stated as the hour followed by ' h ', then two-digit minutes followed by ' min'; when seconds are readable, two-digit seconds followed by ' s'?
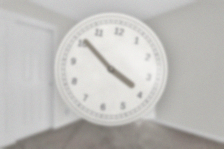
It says 3 h 51 min
